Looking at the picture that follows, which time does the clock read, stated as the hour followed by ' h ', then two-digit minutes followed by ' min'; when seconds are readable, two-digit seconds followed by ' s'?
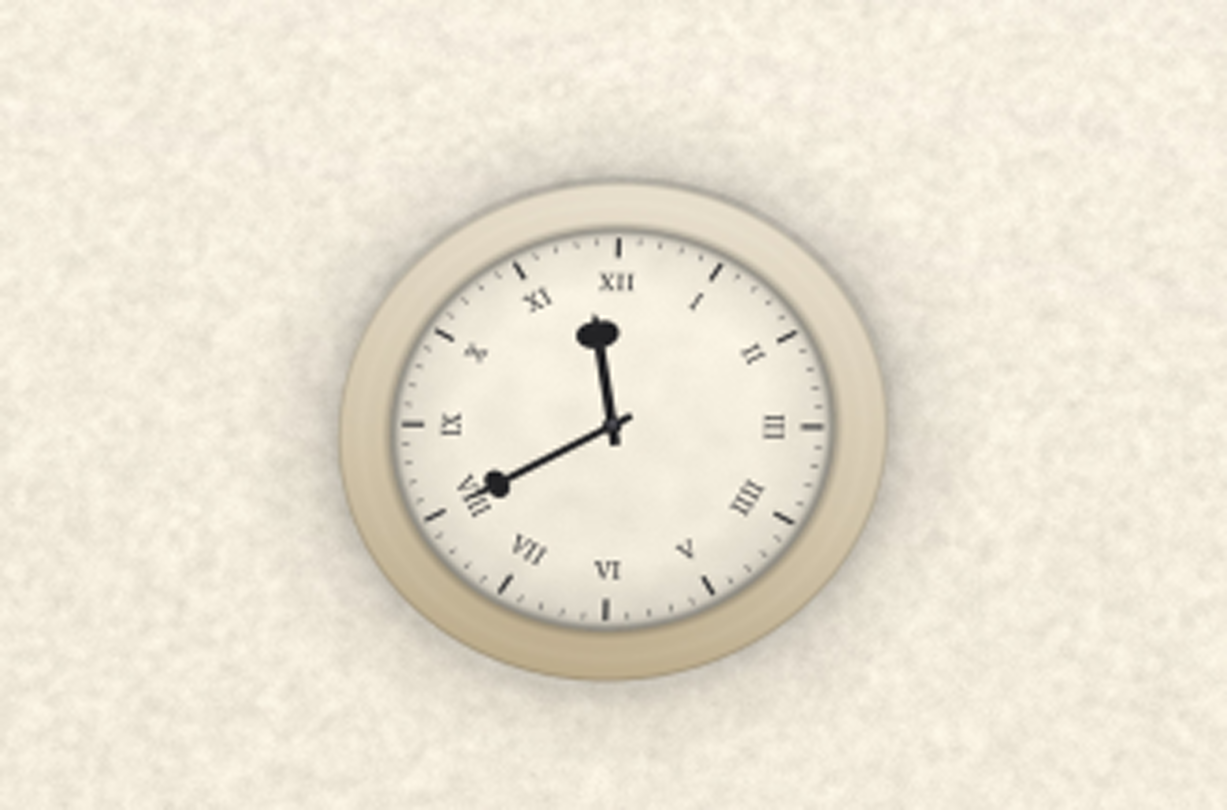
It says 11 h 40 min
